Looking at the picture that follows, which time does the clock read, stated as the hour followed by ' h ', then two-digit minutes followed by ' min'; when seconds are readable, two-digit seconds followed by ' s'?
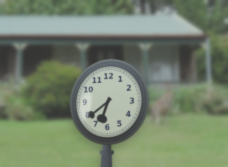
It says 6 h 39 min
